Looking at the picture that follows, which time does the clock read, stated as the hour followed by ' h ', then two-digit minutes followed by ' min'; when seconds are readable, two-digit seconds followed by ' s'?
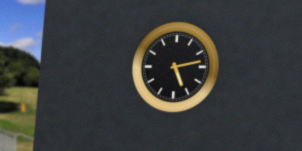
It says 5 h 13 min
